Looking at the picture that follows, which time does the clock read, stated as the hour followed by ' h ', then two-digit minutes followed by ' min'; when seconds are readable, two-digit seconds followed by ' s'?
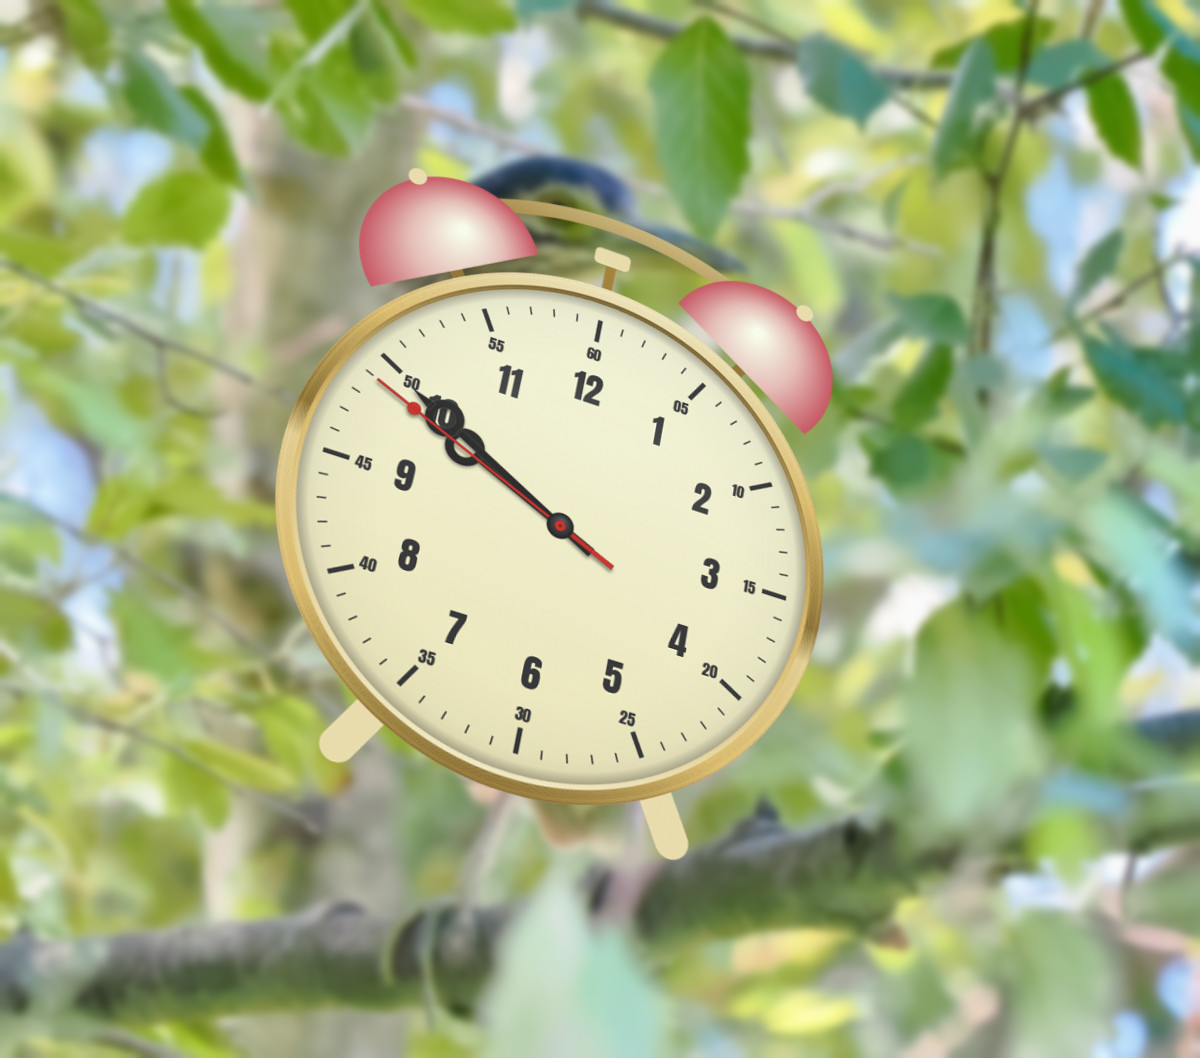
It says 9 h 49 min 49 s
